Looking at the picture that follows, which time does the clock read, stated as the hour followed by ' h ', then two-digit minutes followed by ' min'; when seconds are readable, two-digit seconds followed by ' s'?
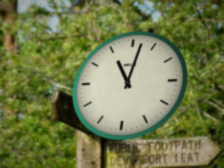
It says 11 h 02 min
